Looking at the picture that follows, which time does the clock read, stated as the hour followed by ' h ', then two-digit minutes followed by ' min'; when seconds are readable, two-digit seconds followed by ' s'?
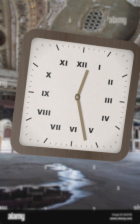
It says 12 h 27 min
